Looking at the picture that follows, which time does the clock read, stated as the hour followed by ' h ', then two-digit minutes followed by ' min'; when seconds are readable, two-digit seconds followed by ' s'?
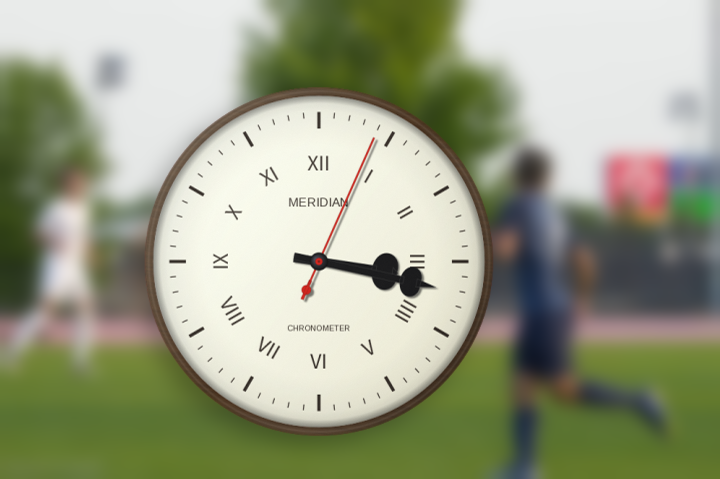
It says 3 h 17 min 04 s
